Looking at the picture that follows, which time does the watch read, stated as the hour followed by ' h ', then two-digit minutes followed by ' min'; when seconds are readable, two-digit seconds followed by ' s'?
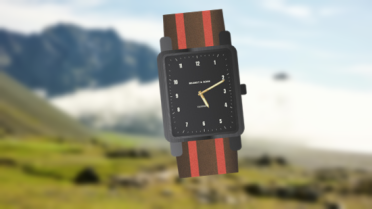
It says 5 h 11 min
